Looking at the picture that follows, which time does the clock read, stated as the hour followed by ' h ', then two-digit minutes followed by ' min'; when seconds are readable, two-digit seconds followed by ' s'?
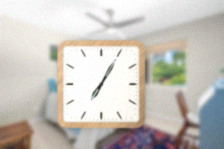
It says 7 h 05 min
